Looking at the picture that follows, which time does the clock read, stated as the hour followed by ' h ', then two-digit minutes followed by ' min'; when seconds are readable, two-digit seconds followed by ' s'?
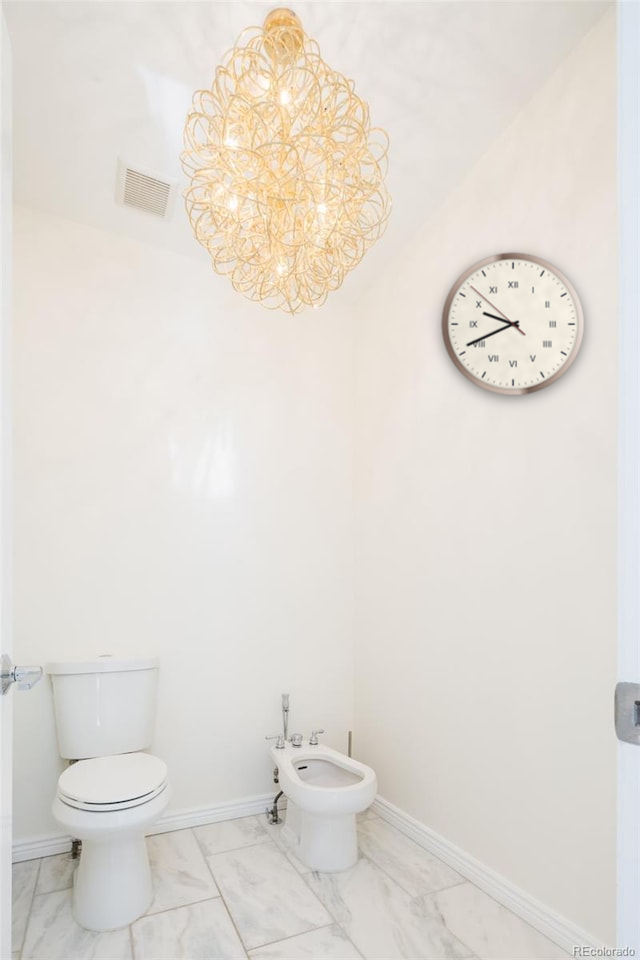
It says 9 h 40 min 52 s
